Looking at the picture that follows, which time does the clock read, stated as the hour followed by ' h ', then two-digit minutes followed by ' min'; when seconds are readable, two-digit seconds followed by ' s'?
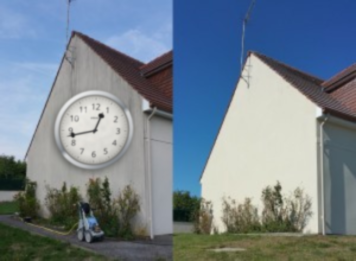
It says 12 h 43 min
